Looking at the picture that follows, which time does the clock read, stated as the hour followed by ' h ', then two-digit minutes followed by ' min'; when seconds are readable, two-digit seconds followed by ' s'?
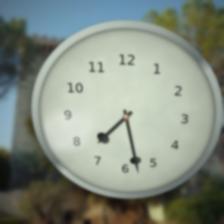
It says 7 h 28 min
